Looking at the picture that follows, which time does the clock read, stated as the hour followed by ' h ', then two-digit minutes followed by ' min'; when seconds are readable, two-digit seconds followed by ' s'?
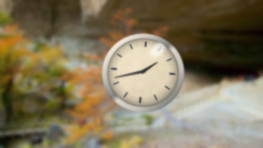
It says 1 h 42 min
